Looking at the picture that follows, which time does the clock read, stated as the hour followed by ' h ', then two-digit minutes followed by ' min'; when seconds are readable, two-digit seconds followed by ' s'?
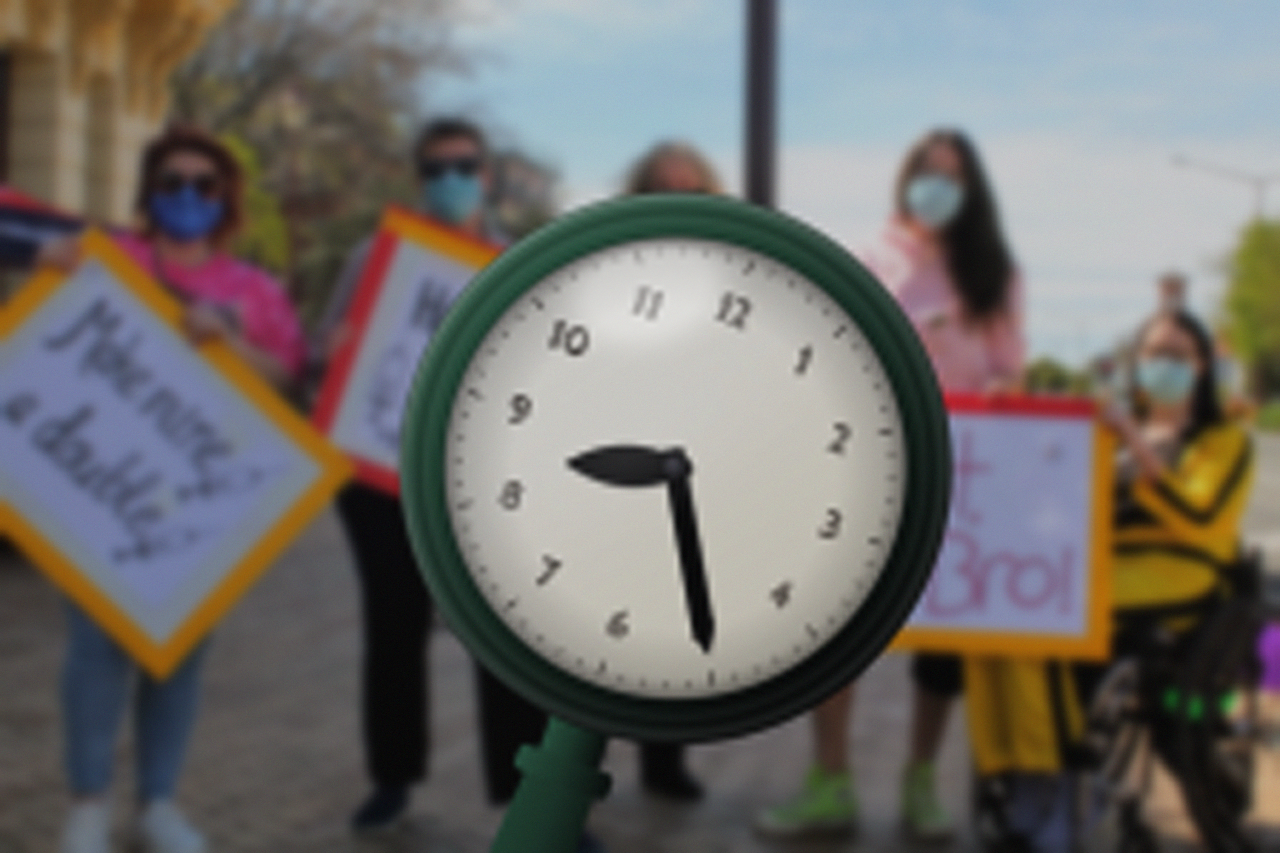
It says 8 h 25 min
